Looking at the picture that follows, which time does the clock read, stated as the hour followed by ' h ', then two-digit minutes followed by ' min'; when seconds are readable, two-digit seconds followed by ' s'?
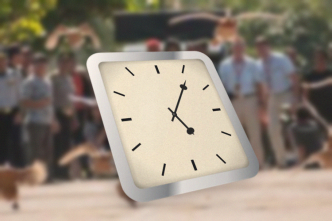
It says 5 h 06 min
